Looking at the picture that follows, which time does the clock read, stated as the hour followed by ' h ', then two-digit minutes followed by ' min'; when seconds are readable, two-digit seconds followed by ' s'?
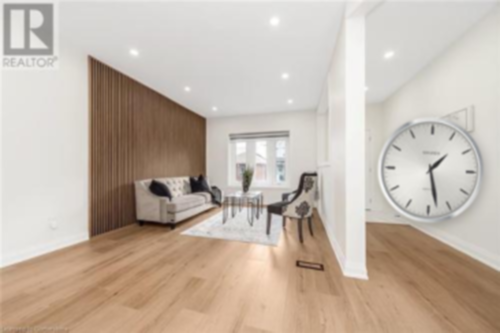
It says 1 h 28 min
